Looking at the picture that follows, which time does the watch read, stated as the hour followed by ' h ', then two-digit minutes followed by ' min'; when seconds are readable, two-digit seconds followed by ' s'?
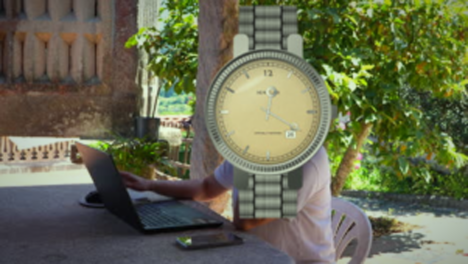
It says 12 h 20 min
